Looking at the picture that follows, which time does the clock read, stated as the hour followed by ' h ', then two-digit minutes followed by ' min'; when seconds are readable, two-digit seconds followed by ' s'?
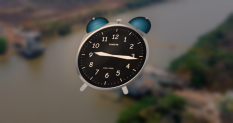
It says 9 h 16 min
